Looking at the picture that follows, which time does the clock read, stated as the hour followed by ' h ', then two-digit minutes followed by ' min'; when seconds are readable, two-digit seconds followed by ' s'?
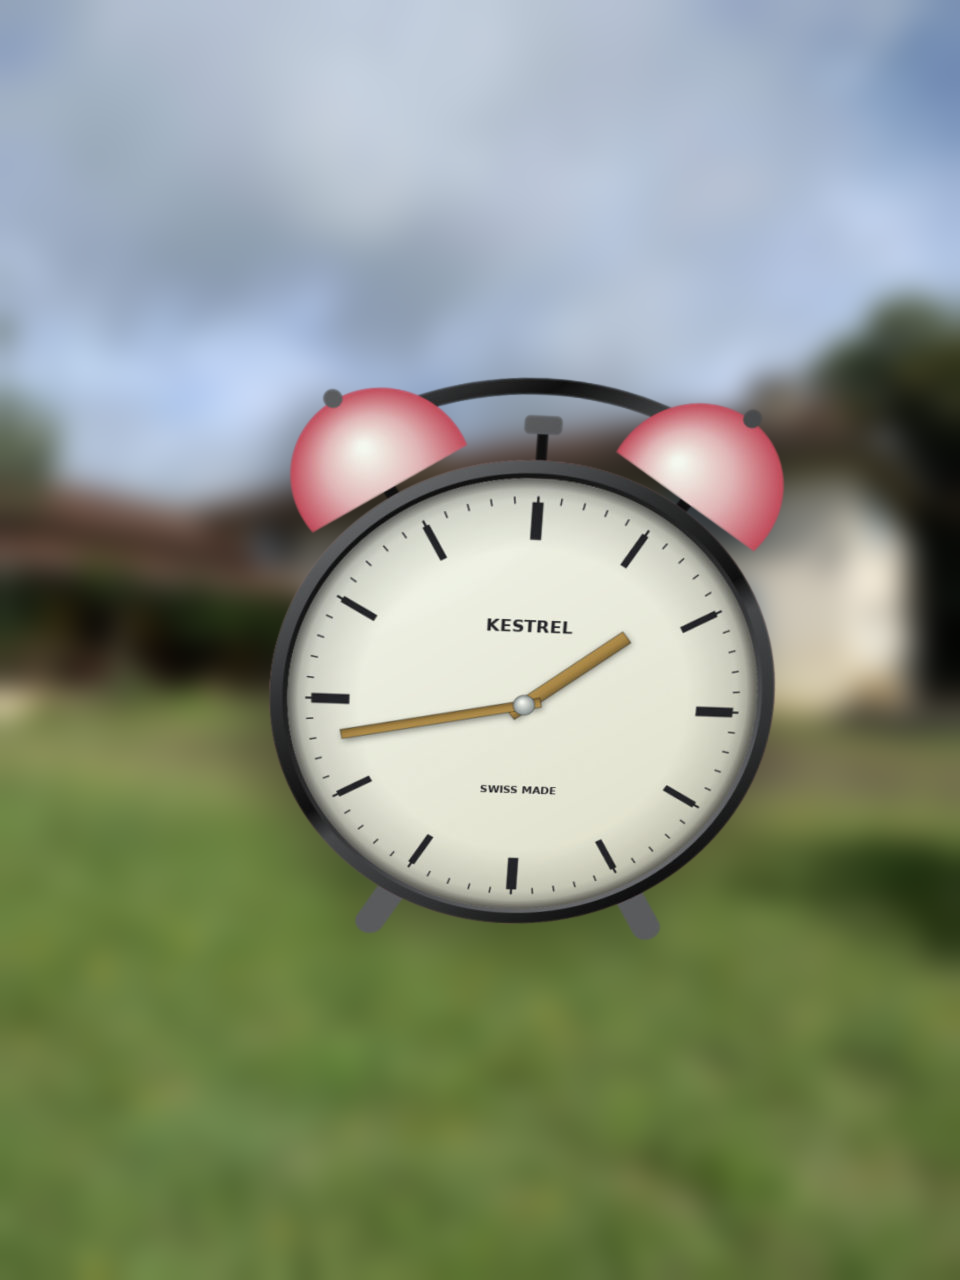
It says 1 h 43 min
